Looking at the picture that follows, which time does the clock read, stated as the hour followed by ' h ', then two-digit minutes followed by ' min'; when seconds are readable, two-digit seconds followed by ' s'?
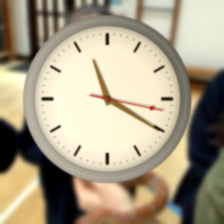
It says 11 h 20 min 17 s
